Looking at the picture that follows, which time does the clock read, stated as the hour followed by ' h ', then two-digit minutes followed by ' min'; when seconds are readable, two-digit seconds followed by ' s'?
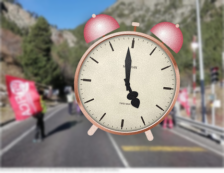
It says 4 h 59 min
